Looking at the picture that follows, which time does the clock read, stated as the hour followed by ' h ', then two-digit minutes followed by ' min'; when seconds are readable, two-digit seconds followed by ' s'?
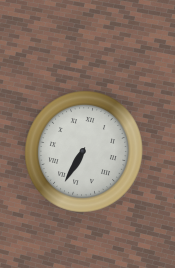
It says 6 h 33 min
